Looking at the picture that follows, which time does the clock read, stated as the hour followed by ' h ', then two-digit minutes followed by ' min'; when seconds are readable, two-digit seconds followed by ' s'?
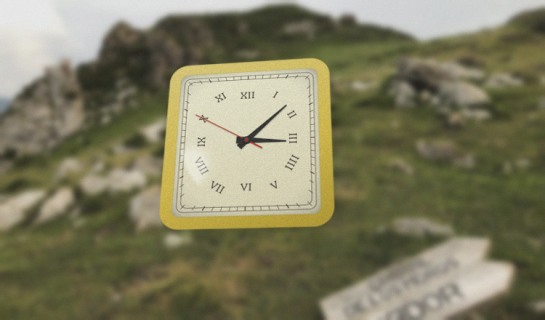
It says 3 h 07 min 50 s
